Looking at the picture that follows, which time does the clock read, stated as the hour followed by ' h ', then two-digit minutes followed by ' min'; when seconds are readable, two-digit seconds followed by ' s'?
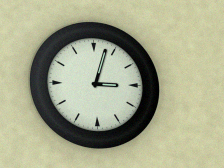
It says 3 h 03 min
